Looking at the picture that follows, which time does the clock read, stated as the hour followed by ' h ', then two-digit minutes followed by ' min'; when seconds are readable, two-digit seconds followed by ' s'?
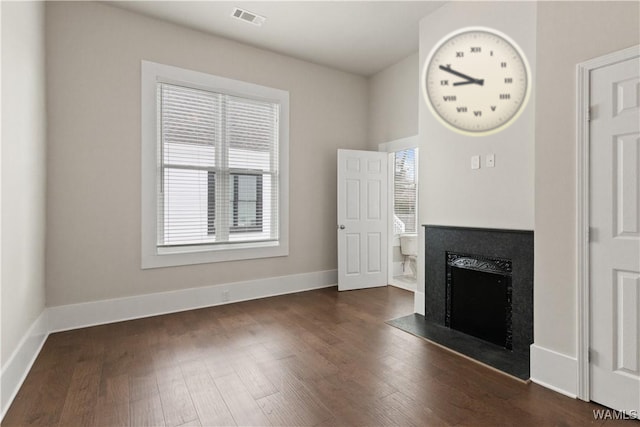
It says 8 h 49 min
